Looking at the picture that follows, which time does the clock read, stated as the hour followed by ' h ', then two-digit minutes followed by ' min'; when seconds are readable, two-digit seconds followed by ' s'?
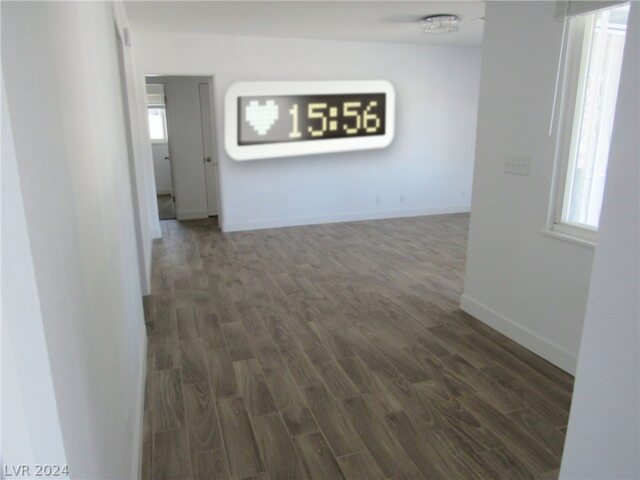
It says 15 h 56 min
